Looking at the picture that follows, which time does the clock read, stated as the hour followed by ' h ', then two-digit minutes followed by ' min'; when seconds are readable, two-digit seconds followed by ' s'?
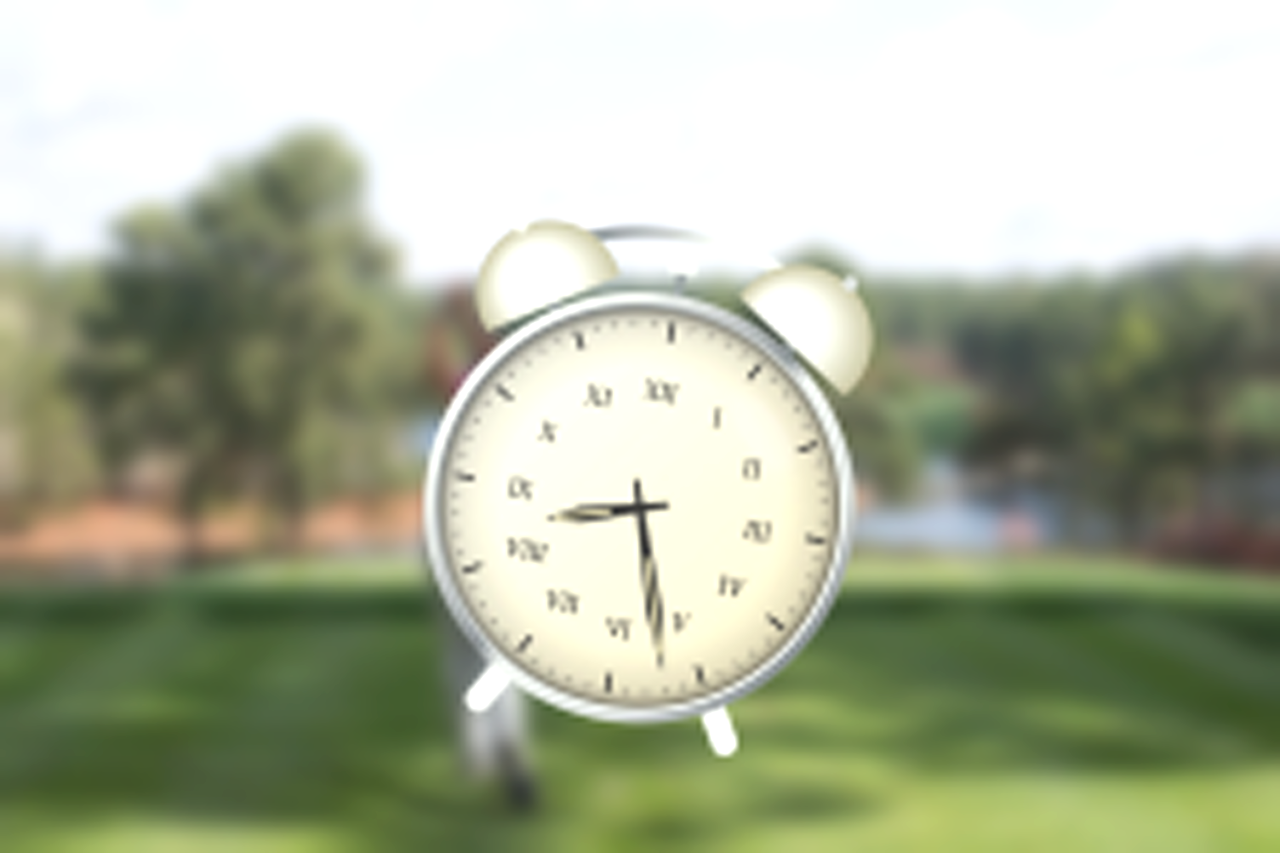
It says 8 h 27 min
